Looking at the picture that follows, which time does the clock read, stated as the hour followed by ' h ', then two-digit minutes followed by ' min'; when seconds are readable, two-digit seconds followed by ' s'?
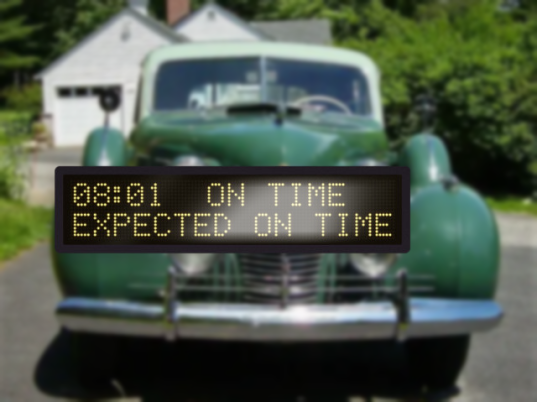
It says 8 h 01 min
